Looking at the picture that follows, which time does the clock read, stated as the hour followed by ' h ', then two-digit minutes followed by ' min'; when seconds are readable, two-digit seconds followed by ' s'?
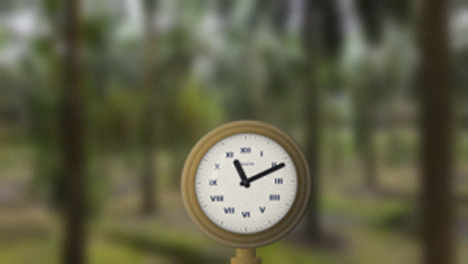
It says 11 h 11 min
